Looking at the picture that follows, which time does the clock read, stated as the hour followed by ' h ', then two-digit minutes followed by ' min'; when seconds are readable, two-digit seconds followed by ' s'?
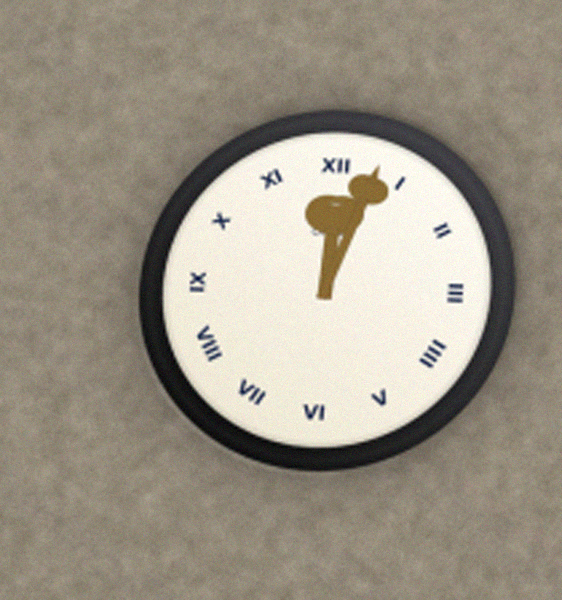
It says 12 h 03 min
